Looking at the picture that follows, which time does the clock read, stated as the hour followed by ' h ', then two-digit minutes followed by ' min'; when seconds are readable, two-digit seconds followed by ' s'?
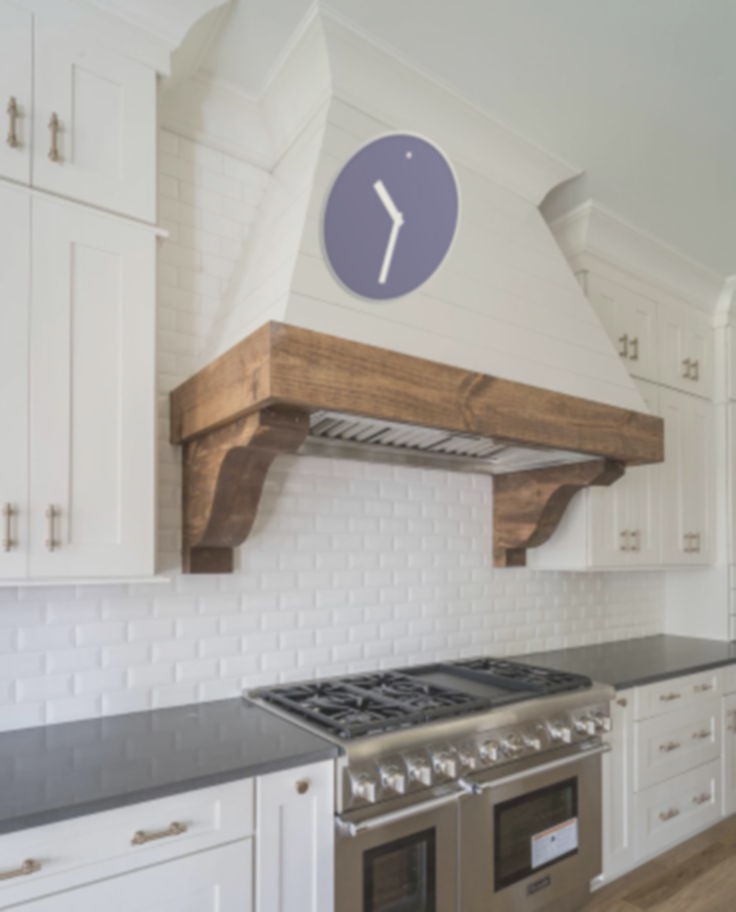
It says 10 h 31 min
